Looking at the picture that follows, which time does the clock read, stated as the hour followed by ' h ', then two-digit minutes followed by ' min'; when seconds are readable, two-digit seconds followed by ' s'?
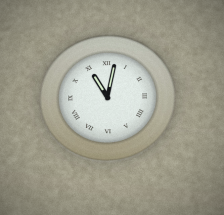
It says 11 h 02 min
